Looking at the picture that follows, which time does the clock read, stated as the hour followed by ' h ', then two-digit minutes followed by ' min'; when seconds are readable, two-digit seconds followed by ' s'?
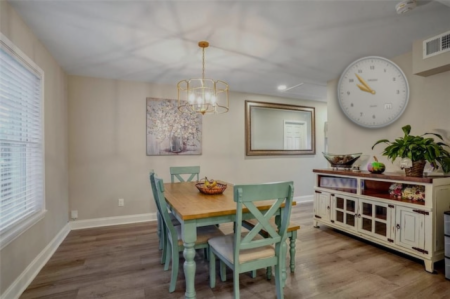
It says 9 h 53 min
